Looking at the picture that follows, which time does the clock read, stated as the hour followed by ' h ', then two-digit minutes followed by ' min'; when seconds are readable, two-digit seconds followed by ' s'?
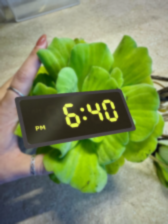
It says 6 h 40 min
